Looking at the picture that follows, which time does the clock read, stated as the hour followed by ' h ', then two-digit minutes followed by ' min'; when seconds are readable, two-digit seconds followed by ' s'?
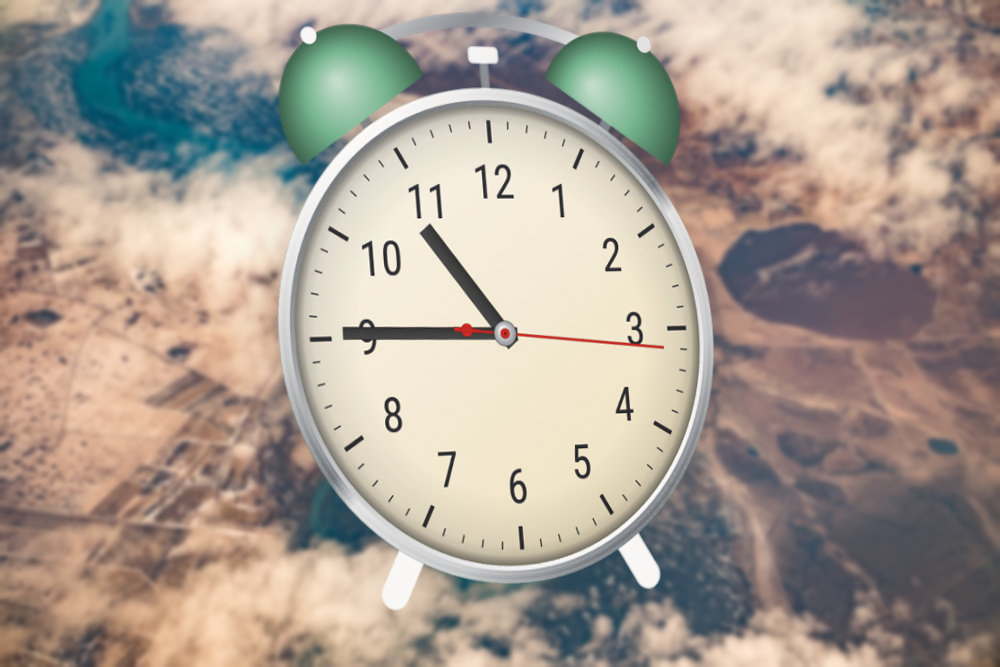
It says 10 h 45 min 16 s
